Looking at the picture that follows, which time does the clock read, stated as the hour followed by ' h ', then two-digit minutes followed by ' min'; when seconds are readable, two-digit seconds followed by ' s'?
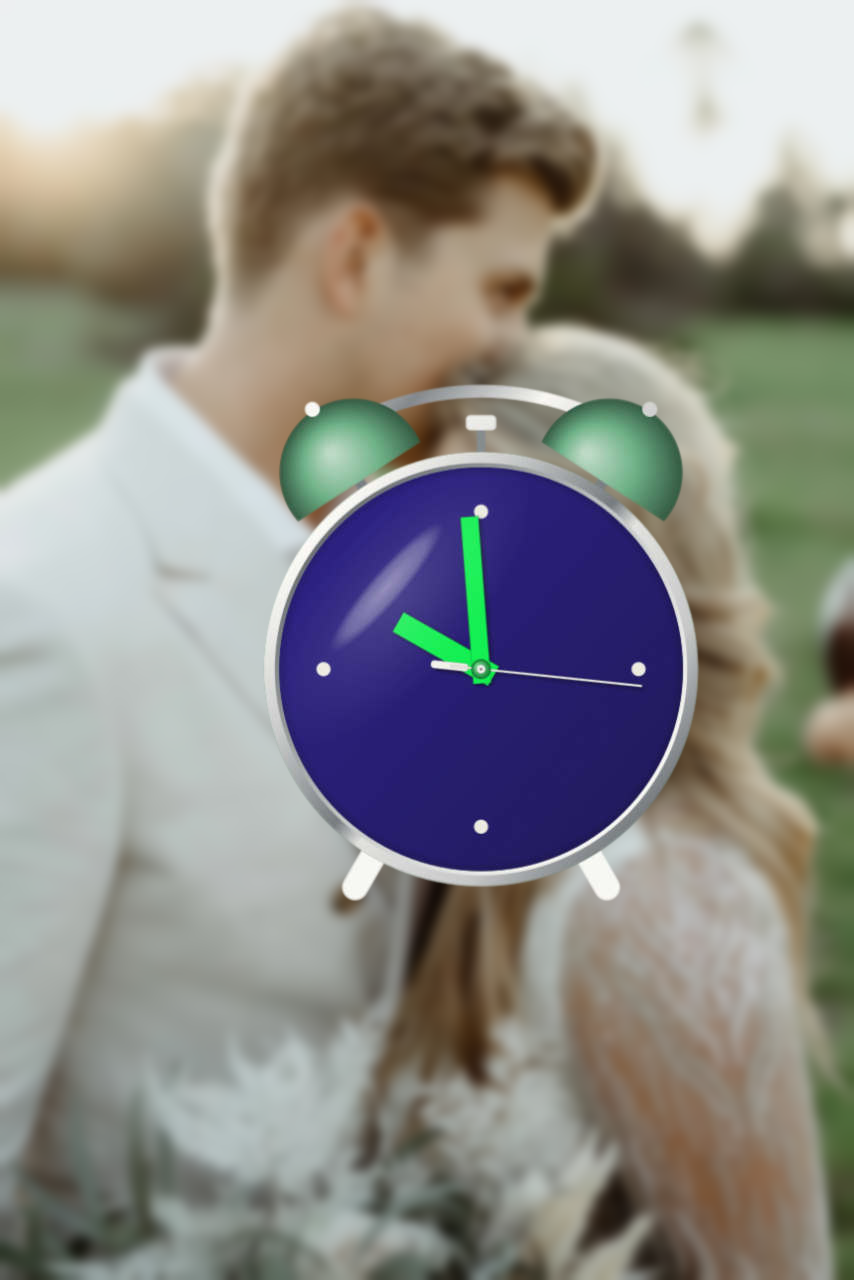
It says 9 h 59 min 16 s
